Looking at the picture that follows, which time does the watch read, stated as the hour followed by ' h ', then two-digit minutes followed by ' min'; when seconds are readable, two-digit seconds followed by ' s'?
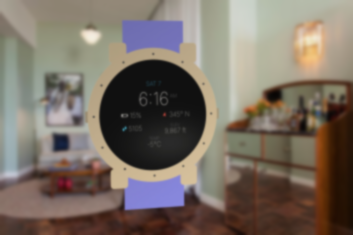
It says 6 h 16 min
